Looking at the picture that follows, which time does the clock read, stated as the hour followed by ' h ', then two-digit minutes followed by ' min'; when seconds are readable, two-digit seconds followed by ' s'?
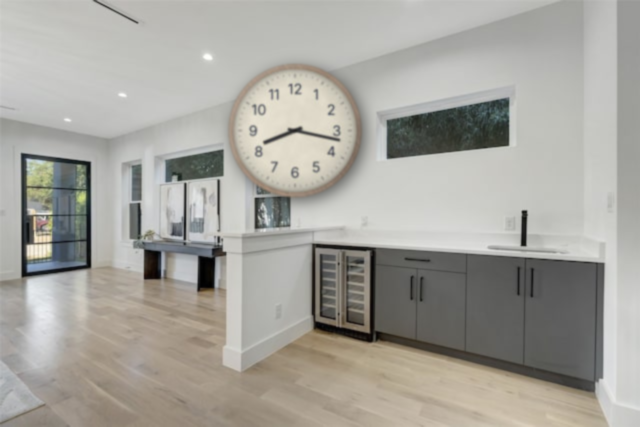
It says 8 h 17 min
